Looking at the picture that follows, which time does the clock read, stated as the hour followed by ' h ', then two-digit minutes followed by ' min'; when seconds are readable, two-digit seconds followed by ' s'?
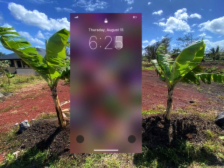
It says 6 h 25 min
